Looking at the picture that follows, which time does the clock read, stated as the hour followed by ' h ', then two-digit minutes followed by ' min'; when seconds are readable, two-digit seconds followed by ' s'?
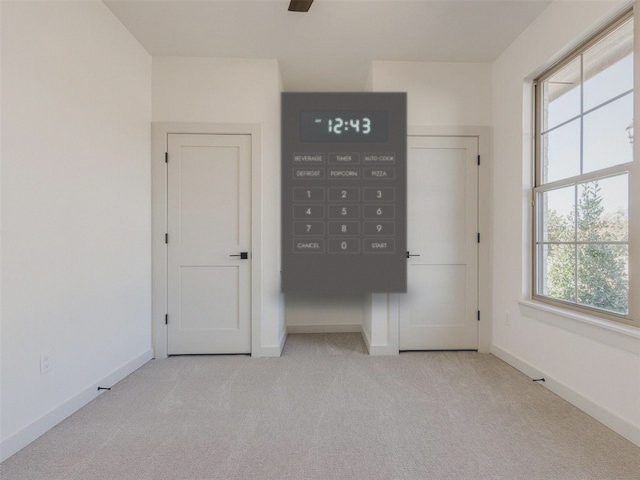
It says 12 h 43 min
